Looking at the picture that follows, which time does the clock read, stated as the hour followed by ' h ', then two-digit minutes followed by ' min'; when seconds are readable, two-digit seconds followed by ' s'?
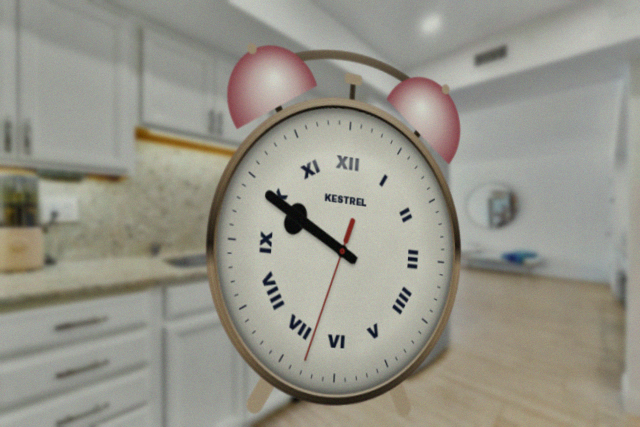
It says 9 h 49 min 33 s
